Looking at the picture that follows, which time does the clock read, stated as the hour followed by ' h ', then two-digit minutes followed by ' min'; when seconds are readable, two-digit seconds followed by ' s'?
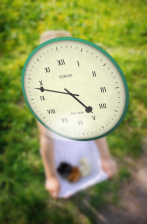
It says 4 h 48 min
